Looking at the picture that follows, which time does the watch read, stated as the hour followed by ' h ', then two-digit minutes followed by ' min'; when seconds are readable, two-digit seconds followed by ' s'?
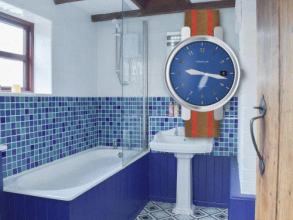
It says 9 h 17 min
